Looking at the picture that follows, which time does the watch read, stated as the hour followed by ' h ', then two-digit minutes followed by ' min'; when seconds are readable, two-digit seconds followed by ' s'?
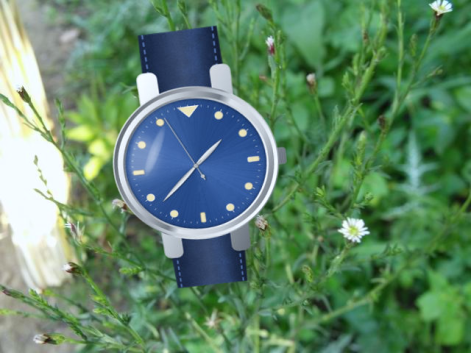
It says 1 h 37 min 56 s
